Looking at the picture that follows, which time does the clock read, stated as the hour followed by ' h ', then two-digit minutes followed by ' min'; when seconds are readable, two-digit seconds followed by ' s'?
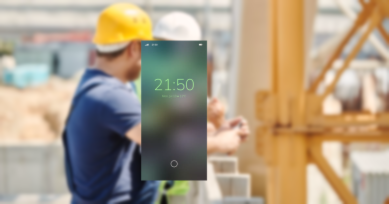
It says 21 h 50 min
